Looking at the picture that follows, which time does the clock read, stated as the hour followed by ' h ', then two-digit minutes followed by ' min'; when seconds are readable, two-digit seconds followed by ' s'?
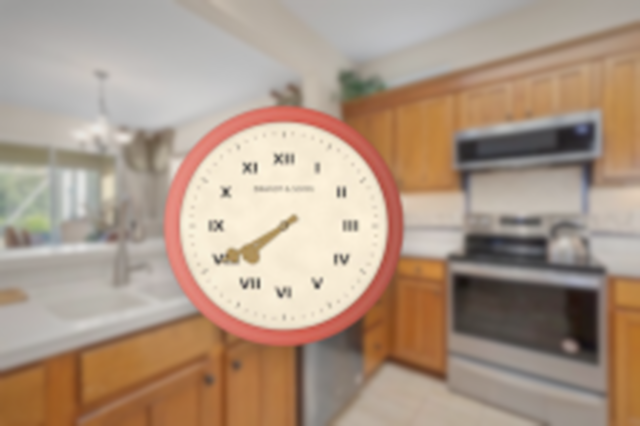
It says 7 h 40 min
